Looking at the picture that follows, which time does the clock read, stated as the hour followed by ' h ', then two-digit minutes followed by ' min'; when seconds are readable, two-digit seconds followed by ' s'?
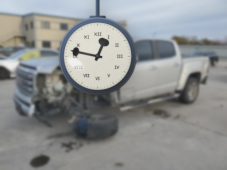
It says 12 h 47 min
